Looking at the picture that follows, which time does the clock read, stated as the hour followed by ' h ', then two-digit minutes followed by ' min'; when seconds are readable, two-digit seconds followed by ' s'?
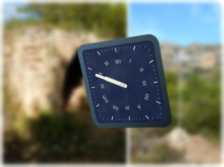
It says 9 h 49 min
